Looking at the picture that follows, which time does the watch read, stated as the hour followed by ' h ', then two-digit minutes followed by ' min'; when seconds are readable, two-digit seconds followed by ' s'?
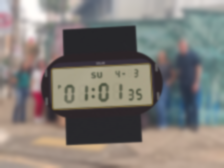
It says 1 h 01 min 35 s
